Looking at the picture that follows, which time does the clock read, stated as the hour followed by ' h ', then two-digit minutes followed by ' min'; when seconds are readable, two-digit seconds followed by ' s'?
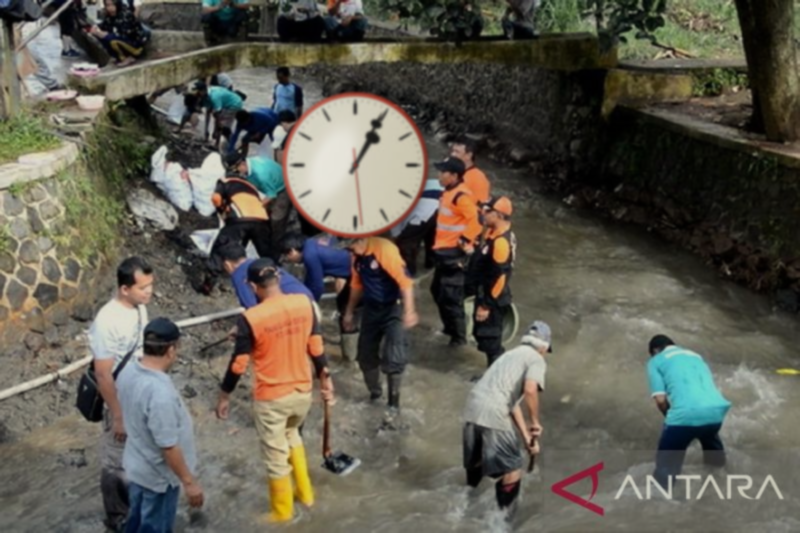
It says 1 h 04 min 29 s
